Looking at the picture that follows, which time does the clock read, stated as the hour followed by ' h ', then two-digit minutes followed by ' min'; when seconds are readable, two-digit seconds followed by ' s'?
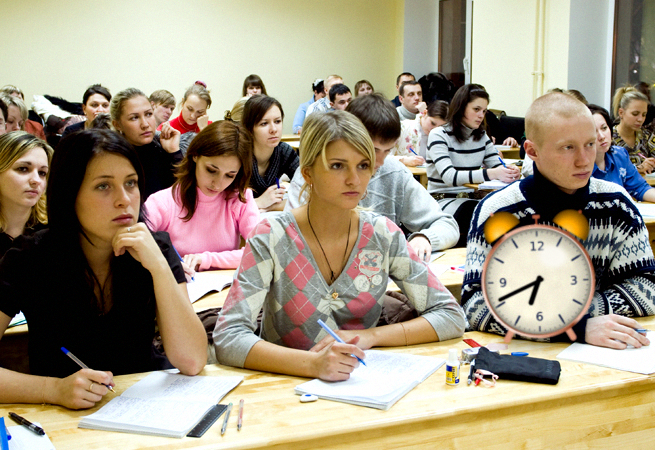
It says 6 h 41 min
